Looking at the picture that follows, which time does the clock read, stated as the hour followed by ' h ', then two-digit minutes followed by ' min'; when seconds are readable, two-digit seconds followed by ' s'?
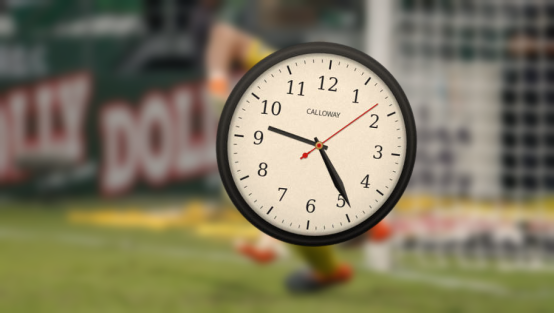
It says 9 h 24 min 08 s
